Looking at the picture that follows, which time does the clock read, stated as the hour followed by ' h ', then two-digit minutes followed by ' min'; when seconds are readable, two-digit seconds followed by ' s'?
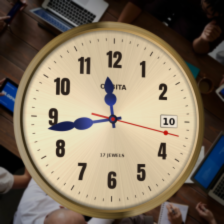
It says 11 h 43 min 17 s
